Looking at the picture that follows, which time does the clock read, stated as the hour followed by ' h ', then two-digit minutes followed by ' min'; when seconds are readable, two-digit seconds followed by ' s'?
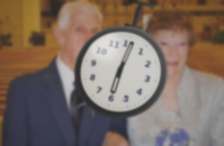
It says 6 h 01 min
